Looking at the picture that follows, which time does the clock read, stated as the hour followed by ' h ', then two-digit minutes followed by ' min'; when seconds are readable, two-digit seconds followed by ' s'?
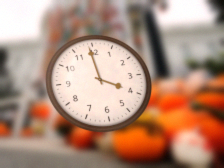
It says 3 h 59 min
